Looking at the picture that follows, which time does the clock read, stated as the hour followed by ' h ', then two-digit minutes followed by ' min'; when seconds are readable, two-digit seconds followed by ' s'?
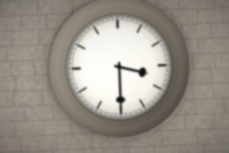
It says 3 h 30 min
